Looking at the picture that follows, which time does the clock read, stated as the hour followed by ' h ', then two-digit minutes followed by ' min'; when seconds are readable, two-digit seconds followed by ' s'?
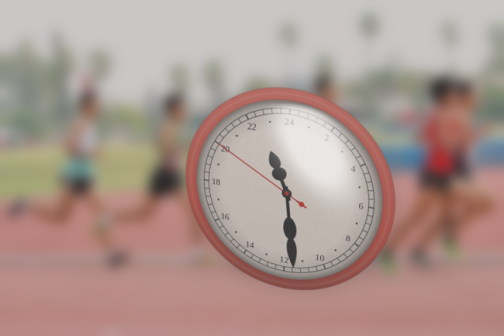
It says 22 h 28 min 50 s
